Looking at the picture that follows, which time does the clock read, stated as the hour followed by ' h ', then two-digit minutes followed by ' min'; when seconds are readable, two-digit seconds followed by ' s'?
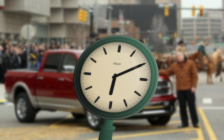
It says 6 h 10 min
